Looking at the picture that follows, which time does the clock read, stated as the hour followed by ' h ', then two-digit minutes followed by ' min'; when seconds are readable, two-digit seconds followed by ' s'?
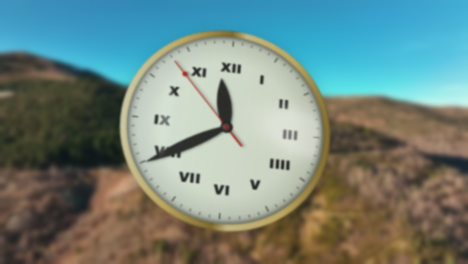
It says 11 h 39 min 53 s
